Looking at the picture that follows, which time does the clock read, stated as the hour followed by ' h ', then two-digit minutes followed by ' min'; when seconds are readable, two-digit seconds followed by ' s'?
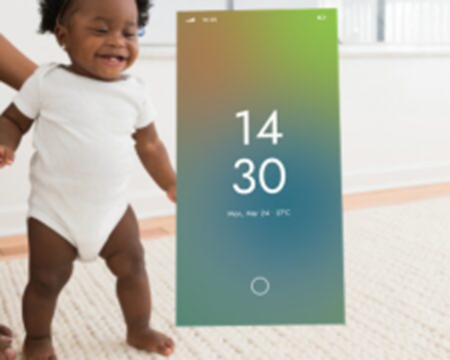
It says 14 h 30 min
